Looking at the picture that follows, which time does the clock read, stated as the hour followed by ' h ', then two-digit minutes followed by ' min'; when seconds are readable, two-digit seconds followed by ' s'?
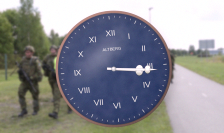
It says 3 h 16 min
